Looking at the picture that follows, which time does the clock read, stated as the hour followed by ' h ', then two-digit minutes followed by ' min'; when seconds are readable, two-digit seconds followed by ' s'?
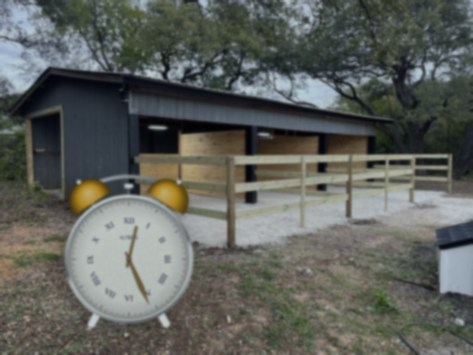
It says 12 h 26 min
